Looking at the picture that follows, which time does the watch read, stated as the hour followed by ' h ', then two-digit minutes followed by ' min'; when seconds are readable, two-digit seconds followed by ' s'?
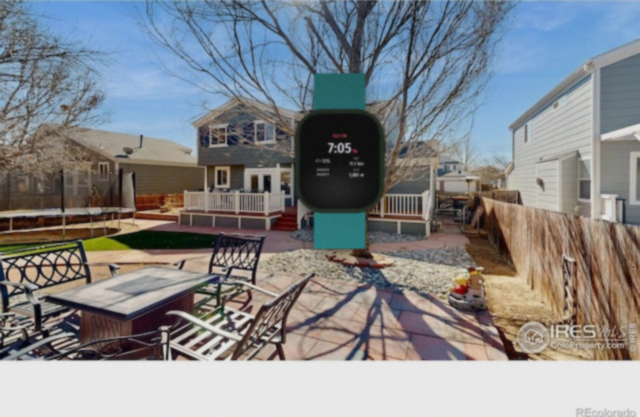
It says 7 h 05 min
